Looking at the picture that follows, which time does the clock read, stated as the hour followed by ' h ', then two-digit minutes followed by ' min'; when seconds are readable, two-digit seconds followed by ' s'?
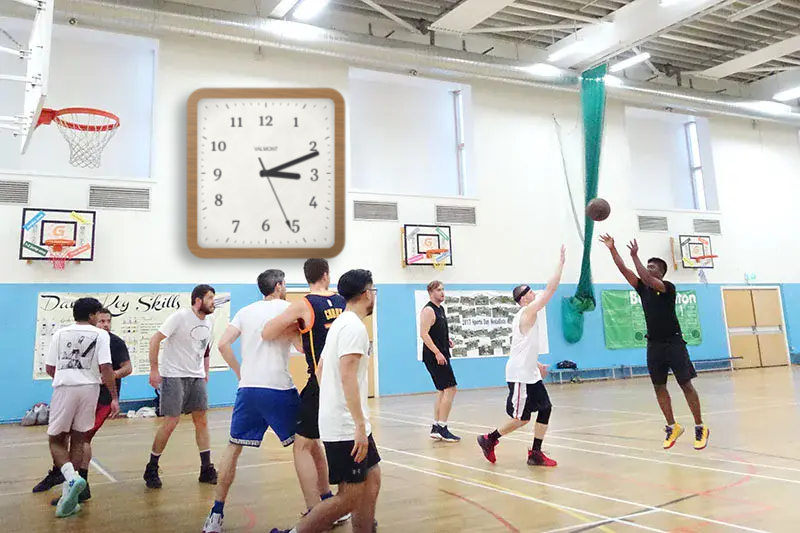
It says 3 h 11 min 26 s
